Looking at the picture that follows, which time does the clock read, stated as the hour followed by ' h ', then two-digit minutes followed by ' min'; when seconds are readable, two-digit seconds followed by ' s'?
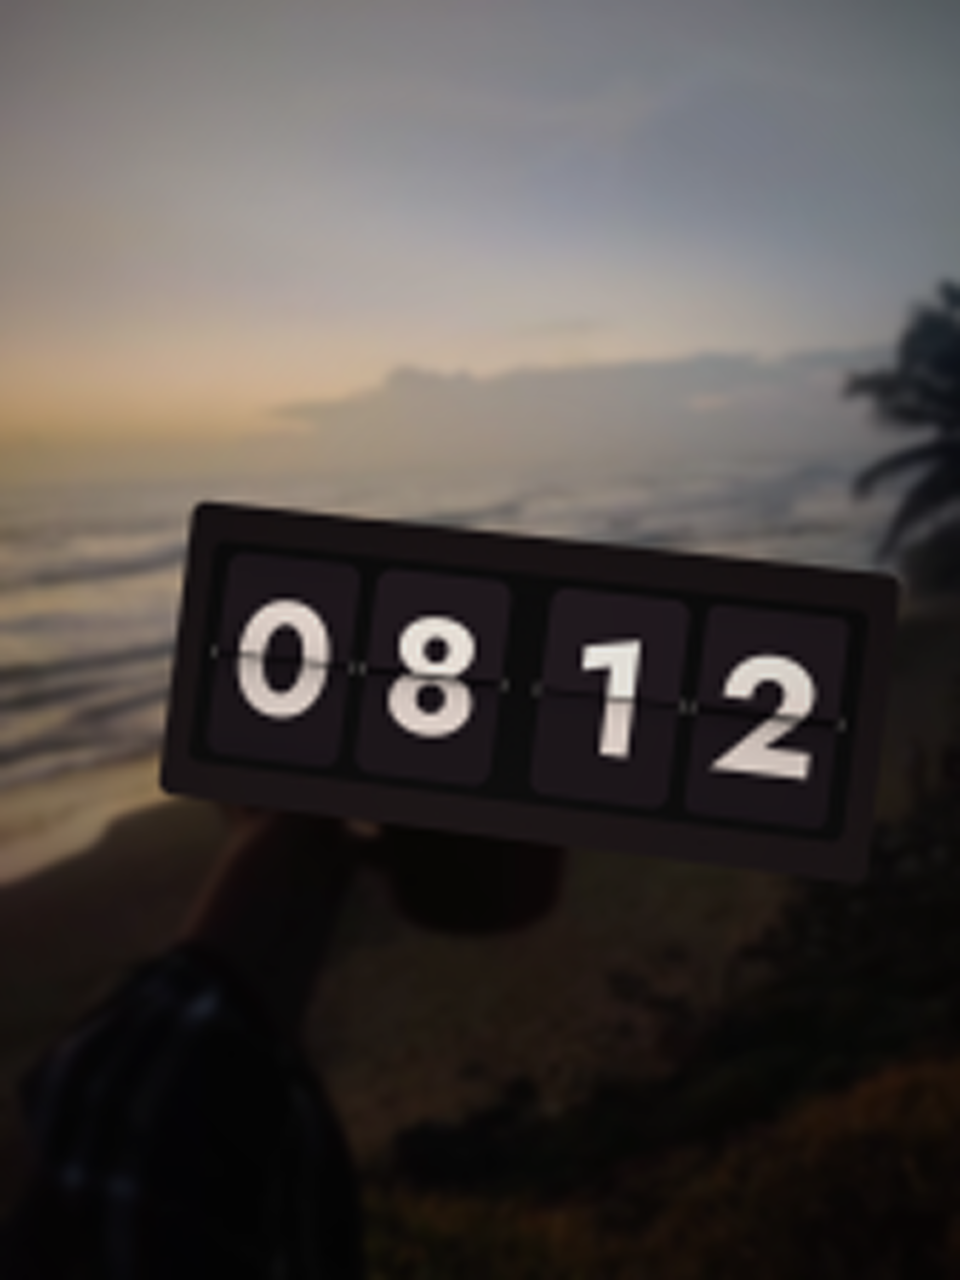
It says 8 h 12 min
